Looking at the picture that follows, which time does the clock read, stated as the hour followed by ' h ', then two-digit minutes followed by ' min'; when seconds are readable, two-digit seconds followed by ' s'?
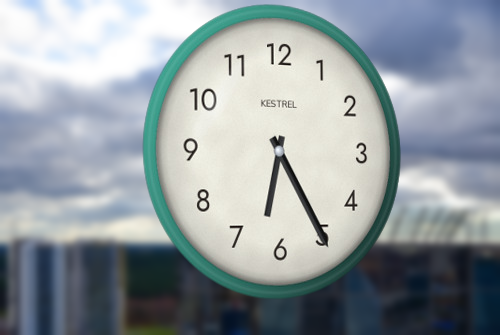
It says 6 h 25 min
